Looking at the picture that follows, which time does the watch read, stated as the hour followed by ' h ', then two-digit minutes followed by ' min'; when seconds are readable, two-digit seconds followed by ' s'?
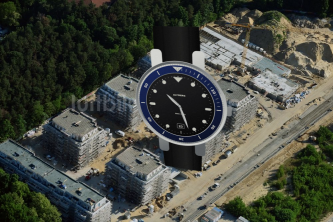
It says 10 h 27 min
